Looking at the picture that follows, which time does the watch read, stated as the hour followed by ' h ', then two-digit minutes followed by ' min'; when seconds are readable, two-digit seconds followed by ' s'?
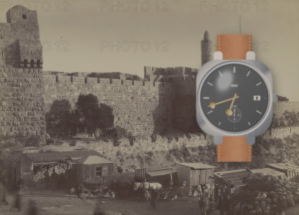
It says 6 h 42 min
